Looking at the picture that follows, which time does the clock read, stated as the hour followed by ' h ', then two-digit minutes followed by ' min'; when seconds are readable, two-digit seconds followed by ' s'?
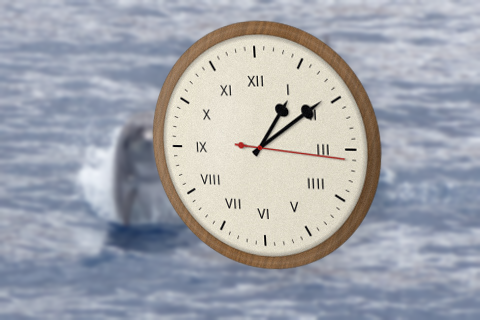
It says 1 h 09 min 16 s
